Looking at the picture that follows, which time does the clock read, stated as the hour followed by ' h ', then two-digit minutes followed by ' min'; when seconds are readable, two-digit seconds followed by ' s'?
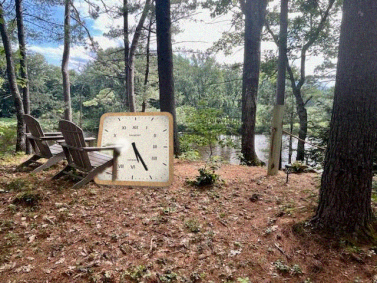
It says 5 h 25 min
